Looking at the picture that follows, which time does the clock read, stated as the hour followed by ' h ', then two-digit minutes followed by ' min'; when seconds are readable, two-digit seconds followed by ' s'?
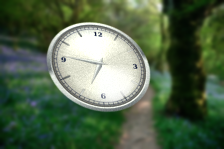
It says 6 h 46 min
